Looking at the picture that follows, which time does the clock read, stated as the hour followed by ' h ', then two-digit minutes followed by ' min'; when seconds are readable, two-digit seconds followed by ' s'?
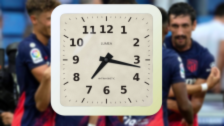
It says 7 h 17 min
